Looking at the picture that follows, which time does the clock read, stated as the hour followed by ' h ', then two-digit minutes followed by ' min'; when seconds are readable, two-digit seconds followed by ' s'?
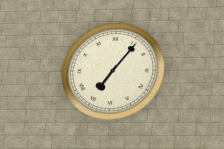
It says 7 h 06 min
